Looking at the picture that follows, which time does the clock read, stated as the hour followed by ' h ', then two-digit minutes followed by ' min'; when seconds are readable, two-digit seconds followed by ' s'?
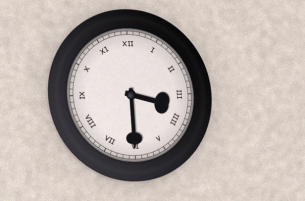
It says 3 h 30 min
